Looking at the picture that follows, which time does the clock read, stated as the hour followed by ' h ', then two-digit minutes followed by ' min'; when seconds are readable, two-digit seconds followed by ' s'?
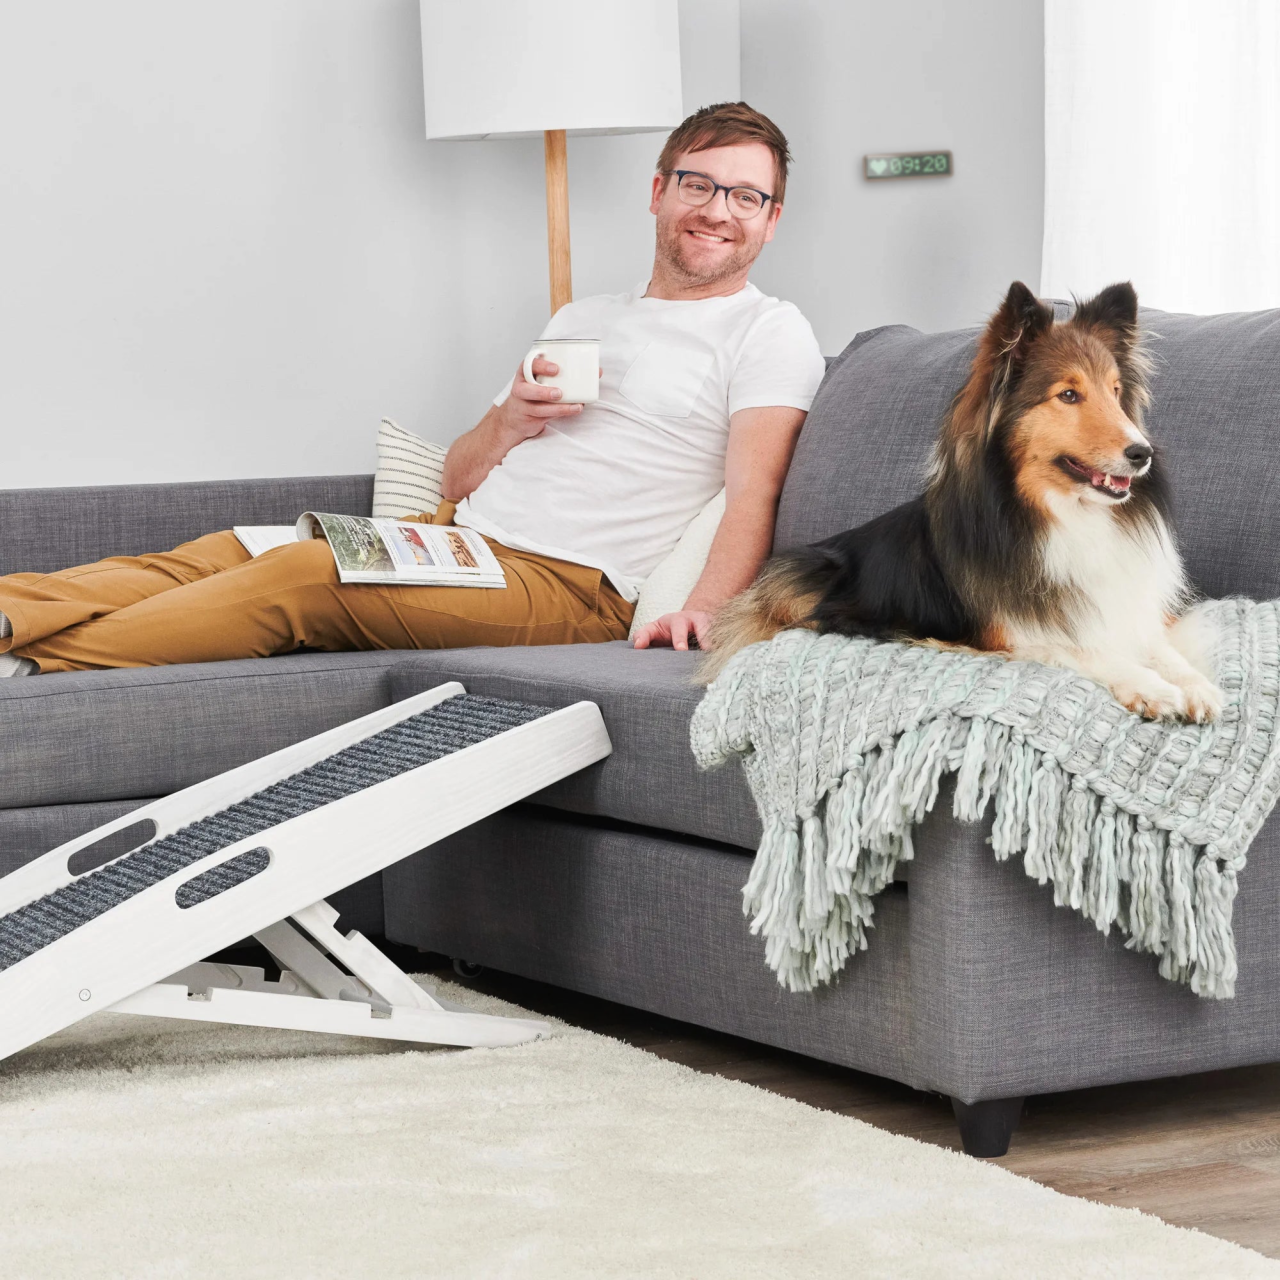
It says 9 h 20 min
